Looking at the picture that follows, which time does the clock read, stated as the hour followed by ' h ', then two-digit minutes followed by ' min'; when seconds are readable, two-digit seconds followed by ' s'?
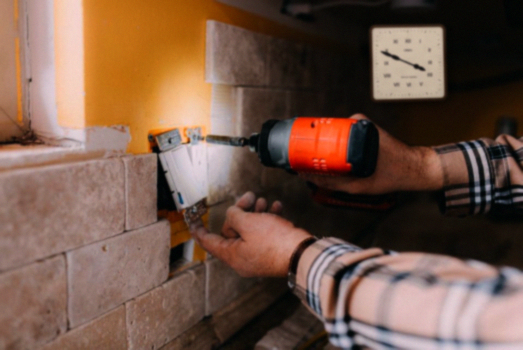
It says 3 h 49 min
